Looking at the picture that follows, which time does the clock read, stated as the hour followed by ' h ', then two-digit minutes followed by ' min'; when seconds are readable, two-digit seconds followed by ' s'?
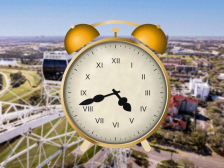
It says 4 h 42 min
